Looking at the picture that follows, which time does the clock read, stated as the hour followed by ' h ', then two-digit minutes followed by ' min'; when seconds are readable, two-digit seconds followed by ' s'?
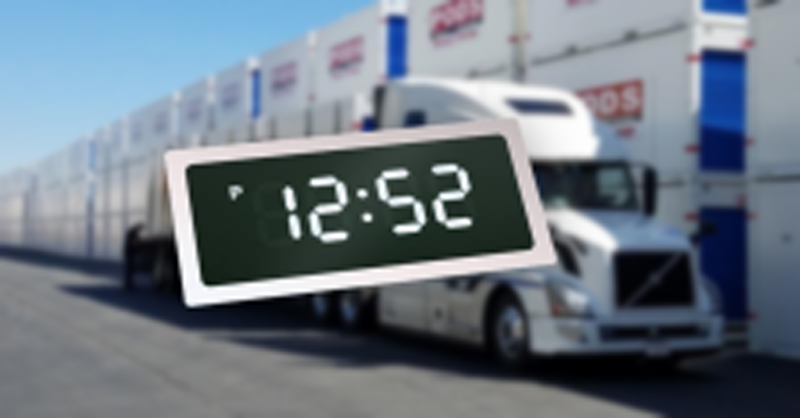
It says 12 h 52 min
